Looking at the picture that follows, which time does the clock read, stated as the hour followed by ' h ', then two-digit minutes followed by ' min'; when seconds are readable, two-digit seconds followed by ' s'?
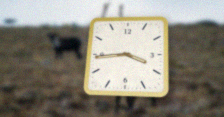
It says 3 h 44 min
